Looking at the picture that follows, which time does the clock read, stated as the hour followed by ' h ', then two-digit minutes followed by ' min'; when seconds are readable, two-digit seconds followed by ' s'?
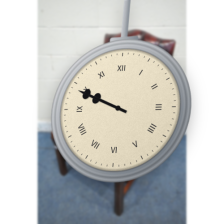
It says 9 h 49 min
